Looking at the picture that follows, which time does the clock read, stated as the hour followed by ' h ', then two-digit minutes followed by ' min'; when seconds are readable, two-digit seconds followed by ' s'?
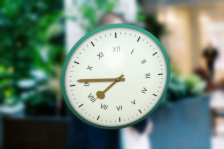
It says 7 h 46 min
